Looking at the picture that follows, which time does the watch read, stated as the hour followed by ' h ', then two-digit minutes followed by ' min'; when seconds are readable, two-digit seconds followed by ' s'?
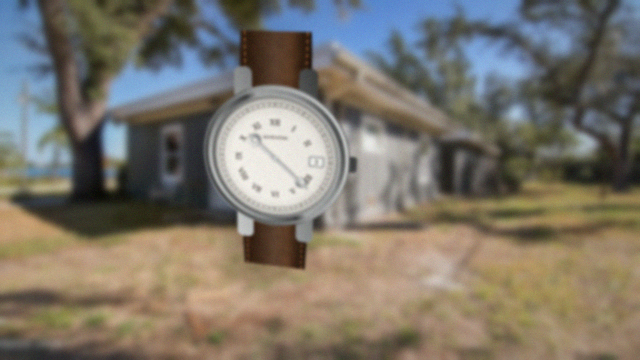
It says 10 h 22 min
